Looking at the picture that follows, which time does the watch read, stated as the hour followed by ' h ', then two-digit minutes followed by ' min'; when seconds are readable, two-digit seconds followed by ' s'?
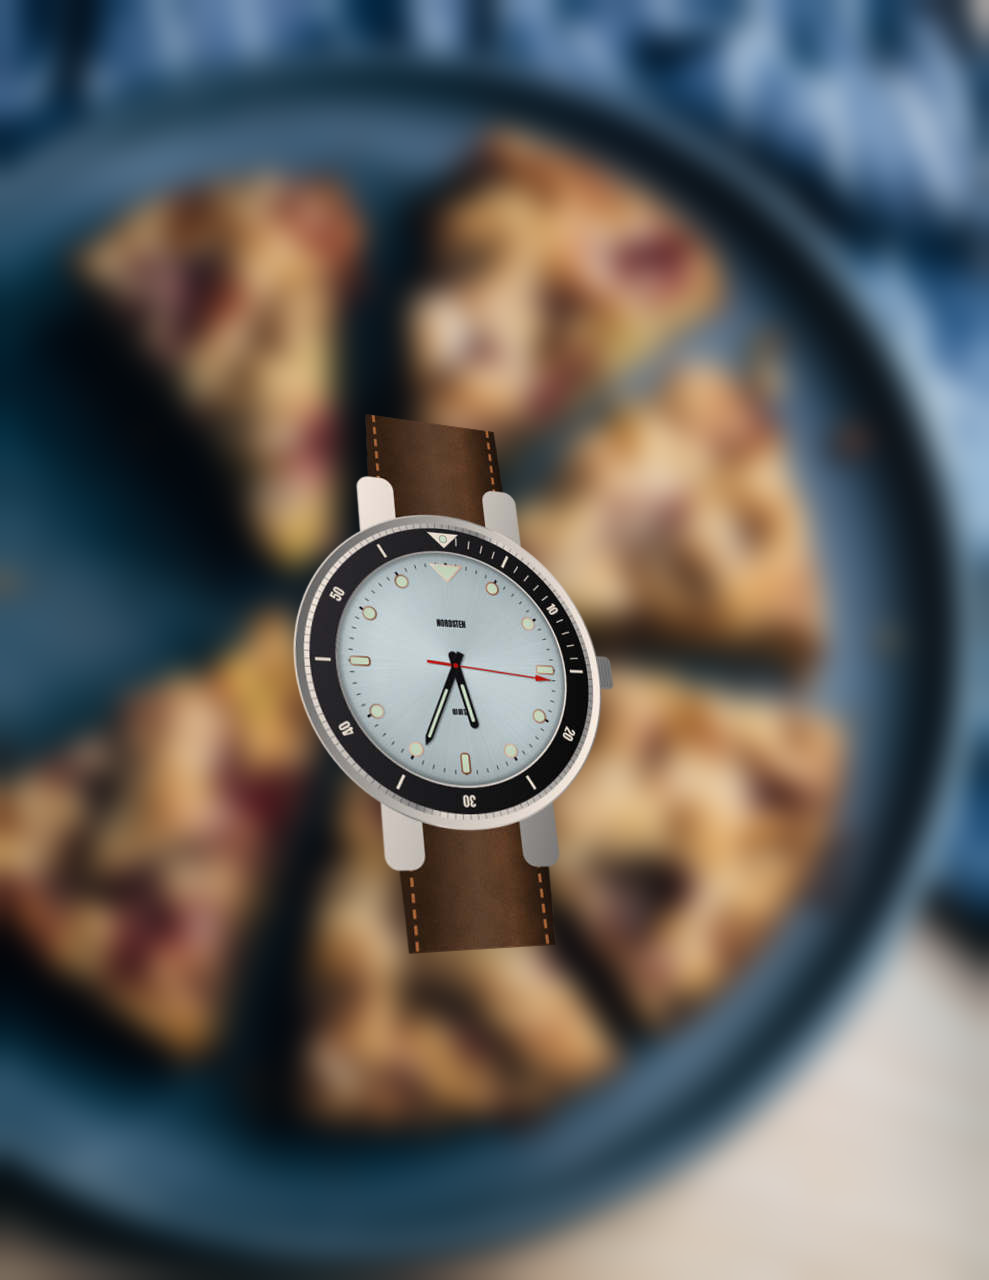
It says 5 h 34 min 16 s
